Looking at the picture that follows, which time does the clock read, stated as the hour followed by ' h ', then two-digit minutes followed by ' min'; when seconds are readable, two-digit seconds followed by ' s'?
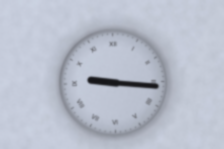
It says 9 h 16 min
